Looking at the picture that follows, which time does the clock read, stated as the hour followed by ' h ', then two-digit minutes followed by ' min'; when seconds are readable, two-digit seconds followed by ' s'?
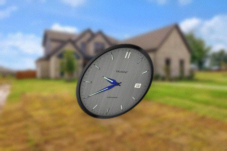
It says 9 h 40 min
